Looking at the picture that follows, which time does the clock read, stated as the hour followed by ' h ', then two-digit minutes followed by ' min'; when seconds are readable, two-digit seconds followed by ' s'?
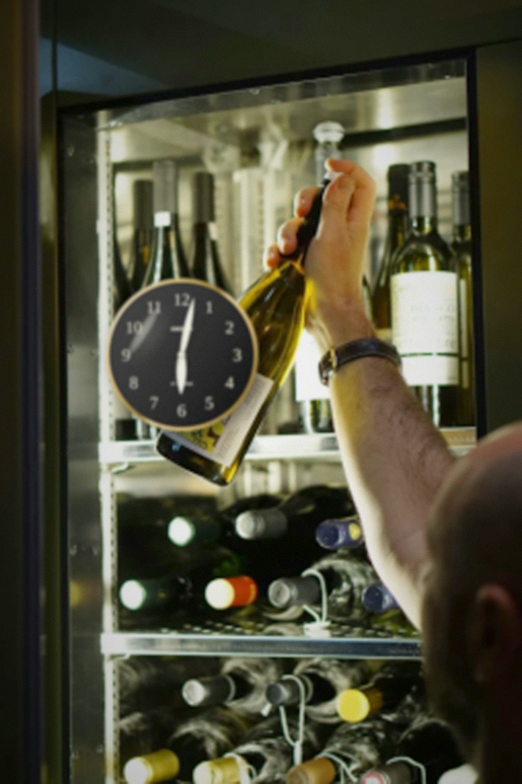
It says 6 h 02 min
